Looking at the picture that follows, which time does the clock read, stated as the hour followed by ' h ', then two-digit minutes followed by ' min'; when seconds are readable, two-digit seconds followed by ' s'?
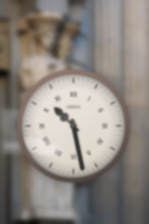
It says 10 h 28 min
